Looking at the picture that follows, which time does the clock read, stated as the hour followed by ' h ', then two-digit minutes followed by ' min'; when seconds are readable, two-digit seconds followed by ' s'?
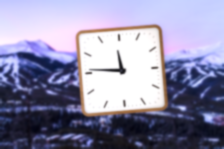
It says 11 h 46 min
